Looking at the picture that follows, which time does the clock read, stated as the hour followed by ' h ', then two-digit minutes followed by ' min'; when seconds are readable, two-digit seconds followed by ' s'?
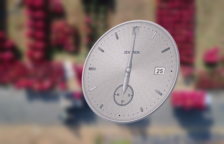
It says 6 h 00 min
